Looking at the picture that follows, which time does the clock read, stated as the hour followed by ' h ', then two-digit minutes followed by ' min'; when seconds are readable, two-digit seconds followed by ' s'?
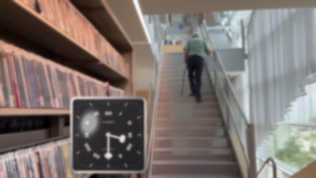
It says 3 h 30 min
